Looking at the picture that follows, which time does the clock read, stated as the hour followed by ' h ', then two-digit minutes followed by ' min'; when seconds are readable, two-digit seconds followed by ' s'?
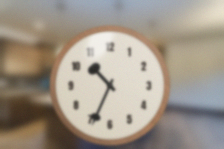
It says 10 h 34 min
